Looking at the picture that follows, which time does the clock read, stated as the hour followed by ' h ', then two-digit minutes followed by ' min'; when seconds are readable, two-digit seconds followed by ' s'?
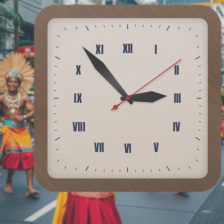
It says 2 h 53 min 09 s
